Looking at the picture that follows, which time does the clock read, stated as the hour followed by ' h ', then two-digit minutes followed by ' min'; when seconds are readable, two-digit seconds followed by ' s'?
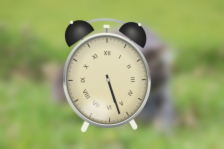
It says 5 h 27 min
